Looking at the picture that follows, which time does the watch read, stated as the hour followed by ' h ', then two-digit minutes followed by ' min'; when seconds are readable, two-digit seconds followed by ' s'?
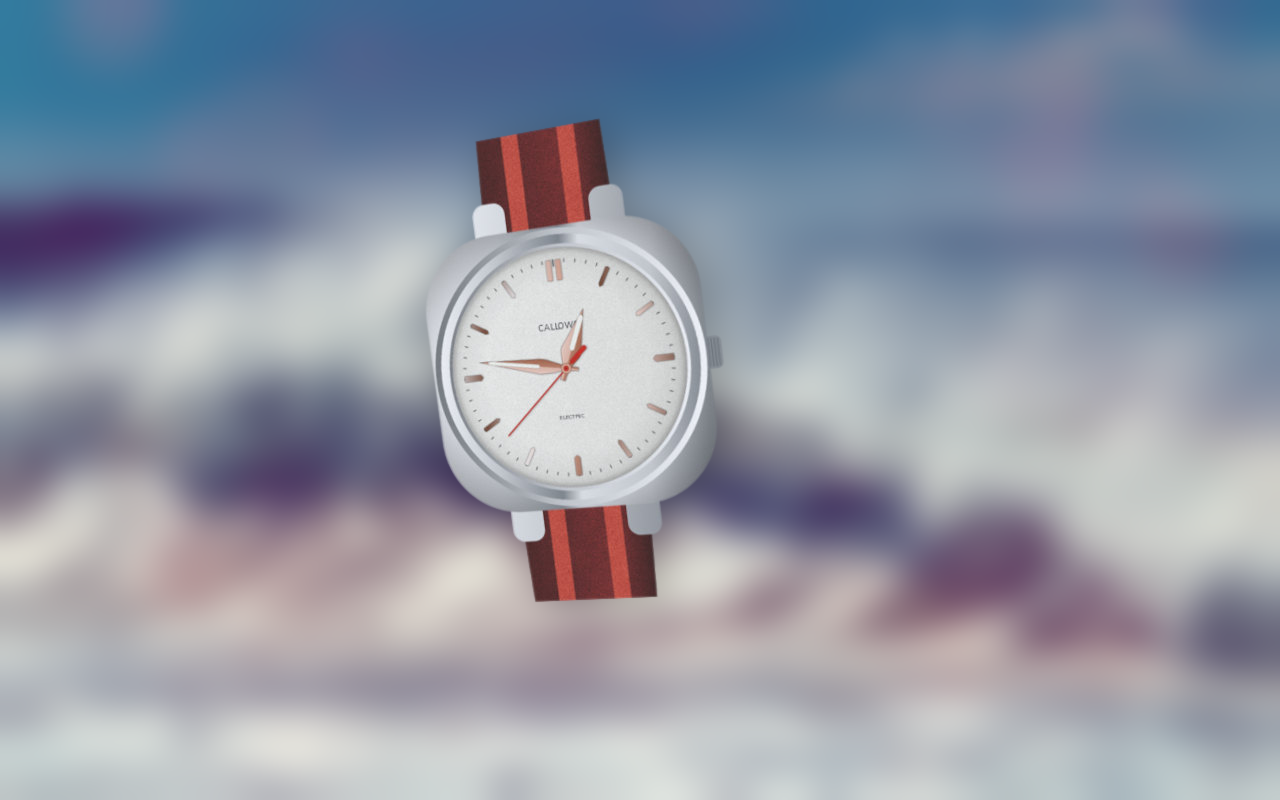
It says 12 h 46 min 38 s
